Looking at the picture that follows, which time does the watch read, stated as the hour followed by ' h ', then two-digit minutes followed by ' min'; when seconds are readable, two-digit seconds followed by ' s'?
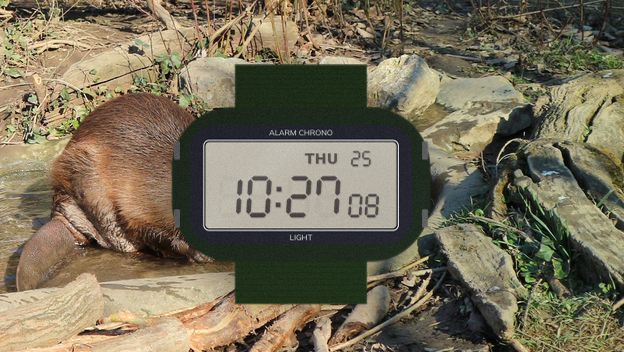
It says 10 h 27 min 08 s
